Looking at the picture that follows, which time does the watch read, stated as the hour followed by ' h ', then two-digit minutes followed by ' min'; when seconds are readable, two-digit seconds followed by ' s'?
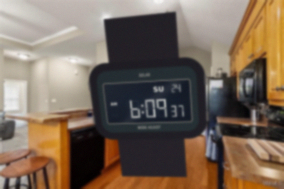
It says 6 h 09 min 37 s
